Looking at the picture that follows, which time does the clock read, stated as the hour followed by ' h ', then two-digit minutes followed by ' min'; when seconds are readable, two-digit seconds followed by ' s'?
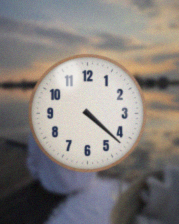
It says 4 h 22 min
